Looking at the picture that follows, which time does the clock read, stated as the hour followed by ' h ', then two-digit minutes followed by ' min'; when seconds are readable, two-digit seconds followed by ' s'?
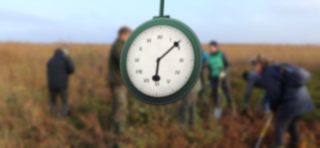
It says 6 h 08 min
